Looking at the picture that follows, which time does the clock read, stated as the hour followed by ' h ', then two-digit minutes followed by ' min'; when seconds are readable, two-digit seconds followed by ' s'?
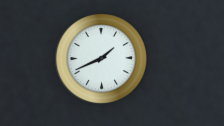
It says 1 h 41 min
